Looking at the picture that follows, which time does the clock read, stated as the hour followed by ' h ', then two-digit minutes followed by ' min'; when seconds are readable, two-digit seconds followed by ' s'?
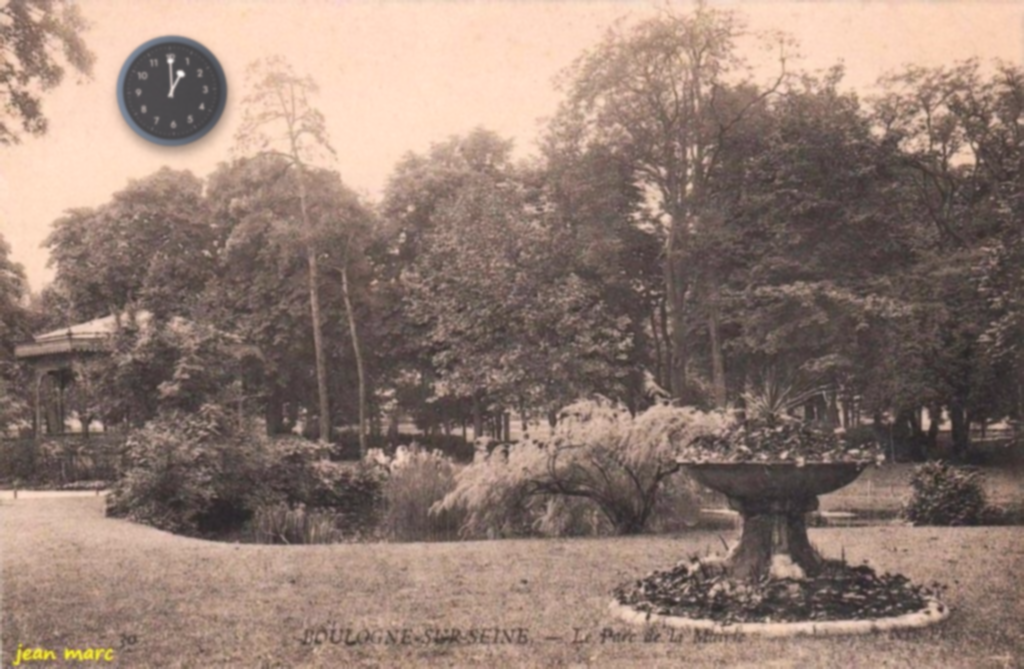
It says 1 h 00 min
